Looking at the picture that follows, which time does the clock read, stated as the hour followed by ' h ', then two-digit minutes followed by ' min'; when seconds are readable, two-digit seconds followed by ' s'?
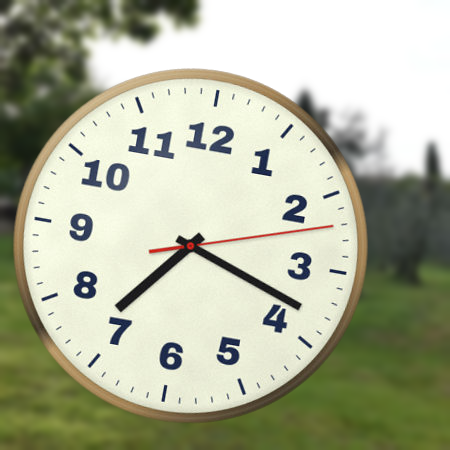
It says 7 h 18 min 12 s
